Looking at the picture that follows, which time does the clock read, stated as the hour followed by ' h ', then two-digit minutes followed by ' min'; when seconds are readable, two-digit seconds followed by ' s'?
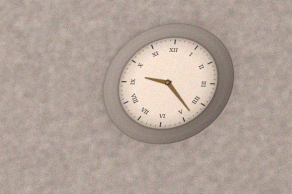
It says 9 h 23 min
